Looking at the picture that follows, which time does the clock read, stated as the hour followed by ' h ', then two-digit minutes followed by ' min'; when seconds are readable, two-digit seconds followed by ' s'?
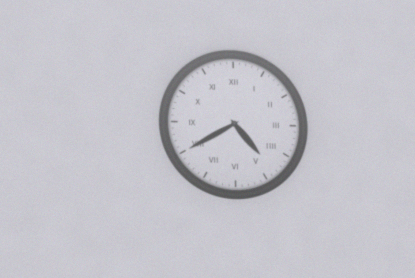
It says 4 h 40 min
